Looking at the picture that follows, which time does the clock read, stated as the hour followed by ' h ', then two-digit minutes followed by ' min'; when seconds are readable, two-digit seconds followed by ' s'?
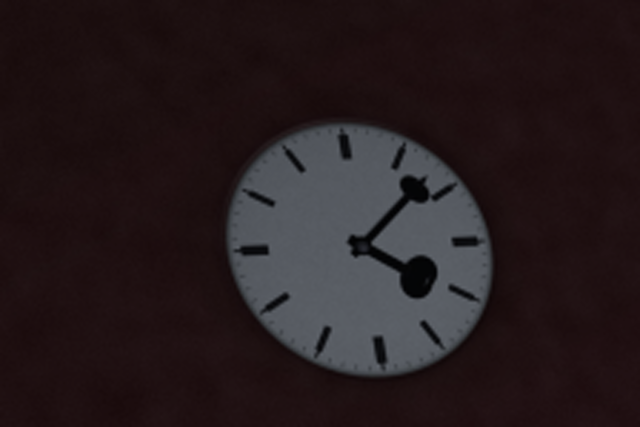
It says 4 h 08 min
